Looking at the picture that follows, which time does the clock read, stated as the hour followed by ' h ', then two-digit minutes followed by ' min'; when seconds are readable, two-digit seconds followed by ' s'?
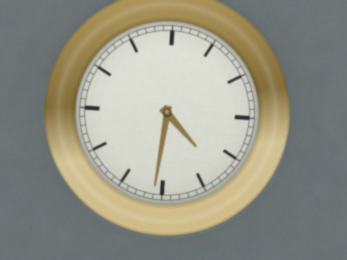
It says 4 h 31 min
